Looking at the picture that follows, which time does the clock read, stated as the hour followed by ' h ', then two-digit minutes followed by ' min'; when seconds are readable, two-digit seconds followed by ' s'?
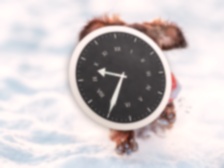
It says 9 h 35 min
